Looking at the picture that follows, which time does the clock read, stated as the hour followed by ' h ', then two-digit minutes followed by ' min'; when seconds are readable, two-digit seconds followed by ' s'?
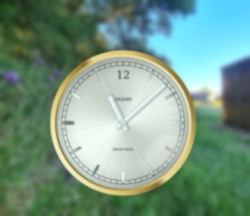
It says 11 h 08 min
